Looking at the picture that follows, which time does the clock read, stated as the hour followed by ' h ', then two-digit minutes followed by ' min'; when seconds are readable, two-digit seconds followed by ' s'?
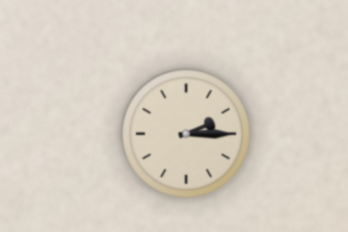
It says 2 h 15 min
